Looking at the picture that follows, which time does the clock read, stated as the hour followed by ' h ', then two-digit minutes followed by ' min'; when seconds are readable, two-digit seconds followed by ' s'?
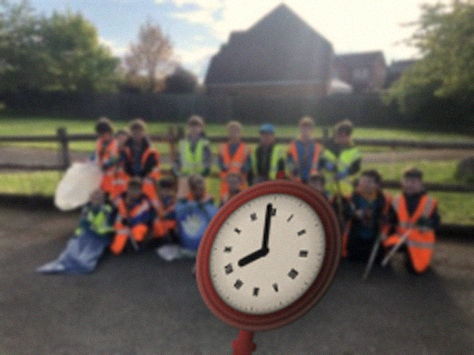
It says 7 h 59 min
